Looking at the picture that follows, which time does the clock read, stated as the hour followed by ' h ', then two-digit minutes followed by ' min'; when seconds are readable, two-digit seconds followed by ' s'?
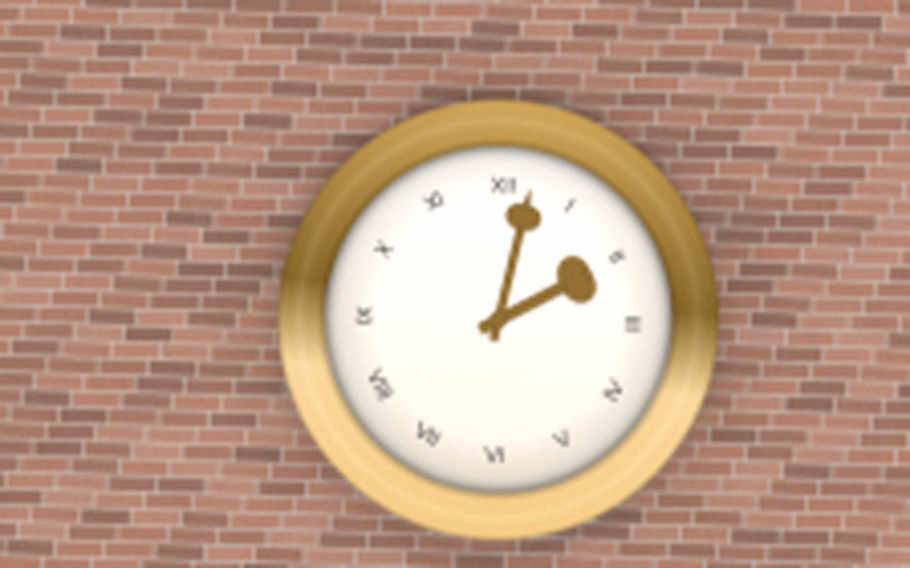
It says 2 h 02 min
